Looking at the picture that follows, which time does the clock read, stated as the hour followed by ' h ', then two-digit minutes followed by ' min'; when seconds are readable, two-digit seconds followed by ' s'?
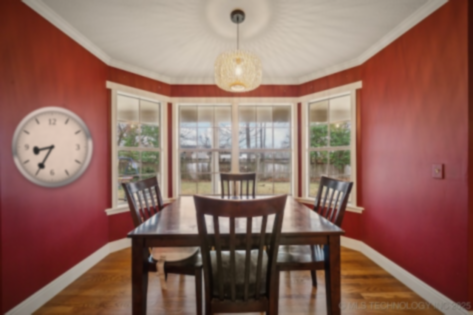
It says 8 h 35 min
